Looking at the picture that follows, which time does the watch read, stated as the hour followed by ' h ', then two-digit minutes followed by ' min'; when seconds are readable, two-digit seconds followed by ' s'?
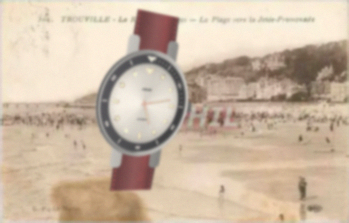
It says 5 h 13 min
